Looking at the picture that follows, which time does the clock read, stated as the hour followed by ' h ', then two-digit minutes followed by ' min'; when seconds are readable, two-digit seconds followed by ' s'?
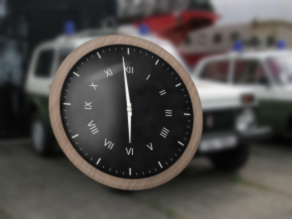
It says 5 h 59 min
